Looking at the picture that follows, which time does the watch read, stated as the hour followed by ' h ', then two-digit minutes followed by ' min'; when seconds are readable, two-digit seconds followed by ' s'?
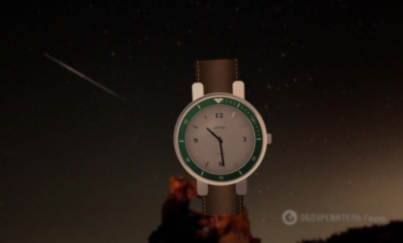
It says 10 h 29 min
